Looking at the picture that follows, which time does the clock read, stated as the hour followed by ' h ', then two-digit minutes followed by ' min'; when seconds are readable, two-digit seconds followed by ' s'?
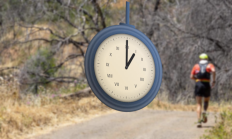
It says 1 h 00 min
